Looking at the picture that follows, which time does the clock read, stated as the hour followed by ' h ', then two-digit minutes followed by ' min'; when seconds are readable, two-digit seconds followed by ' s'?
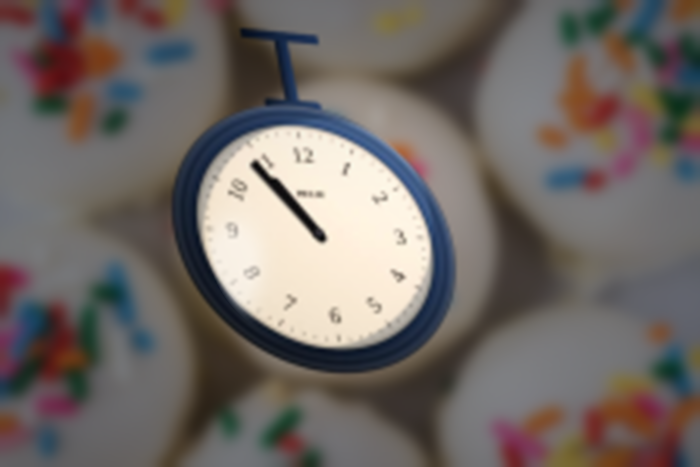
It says 10 h 54 min
